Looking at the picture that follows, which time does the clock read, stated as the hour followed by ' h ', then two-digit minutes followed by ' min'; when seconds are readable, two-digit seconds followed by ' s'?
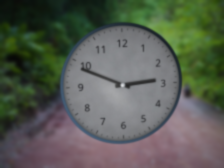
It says 2 h 49 min
